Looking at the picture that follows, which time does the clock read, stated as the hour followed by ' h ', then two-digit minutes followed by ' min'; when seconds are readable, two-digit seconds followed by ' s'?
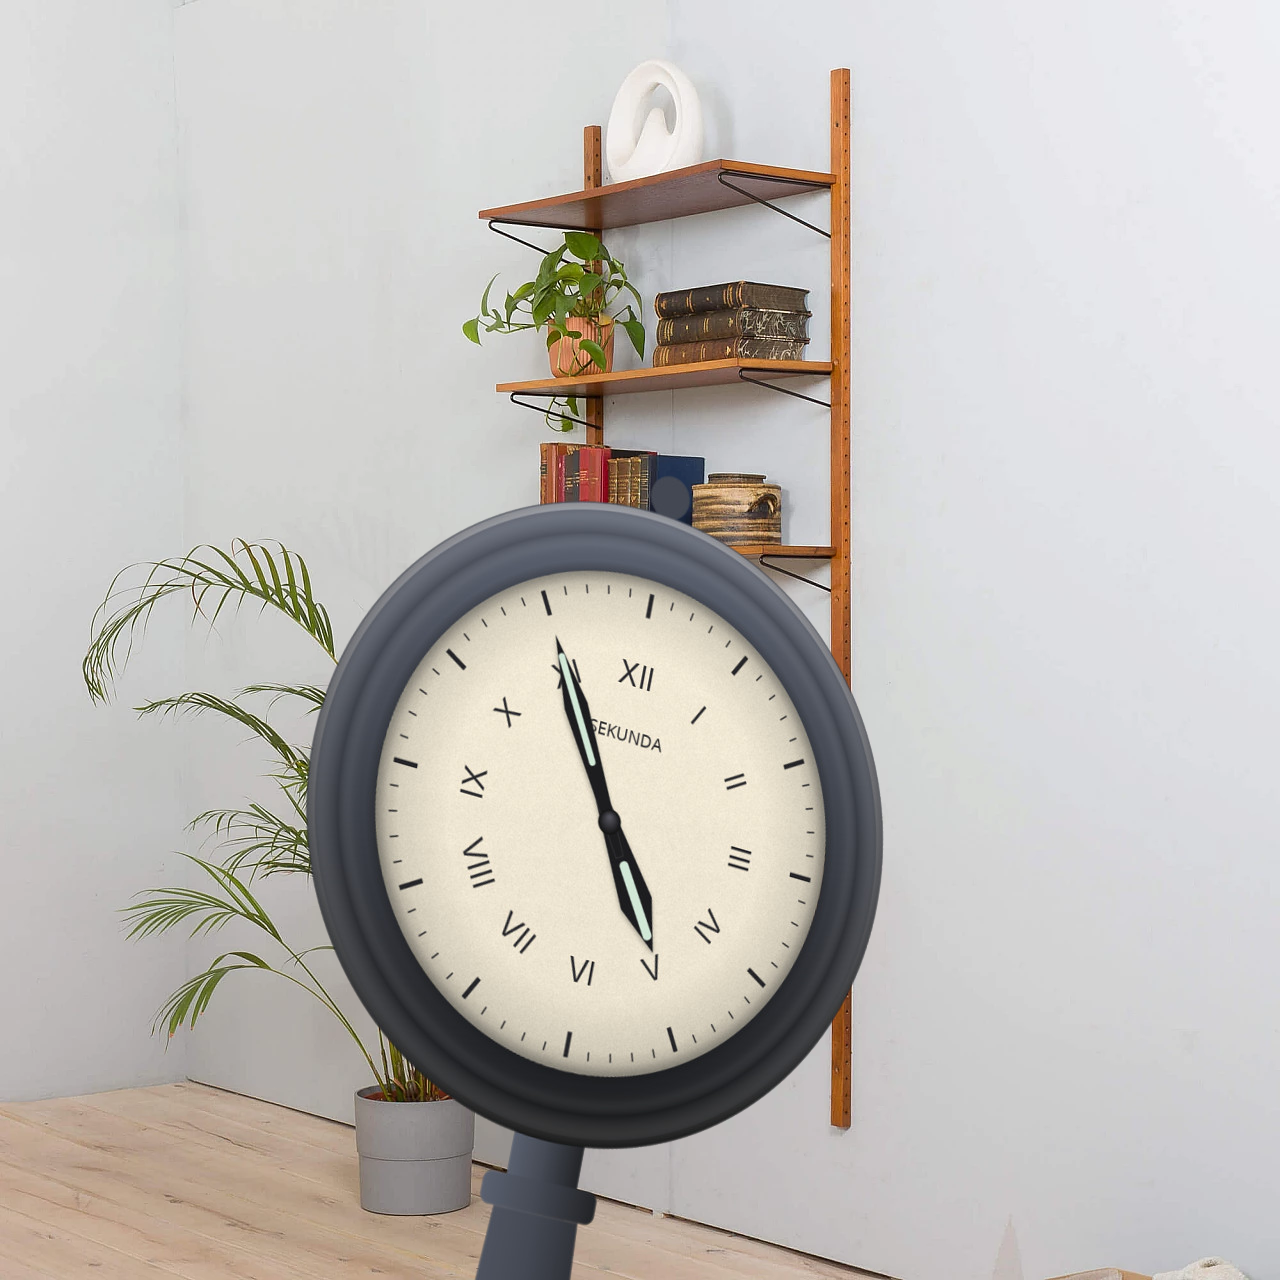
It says 4 h 55 min
